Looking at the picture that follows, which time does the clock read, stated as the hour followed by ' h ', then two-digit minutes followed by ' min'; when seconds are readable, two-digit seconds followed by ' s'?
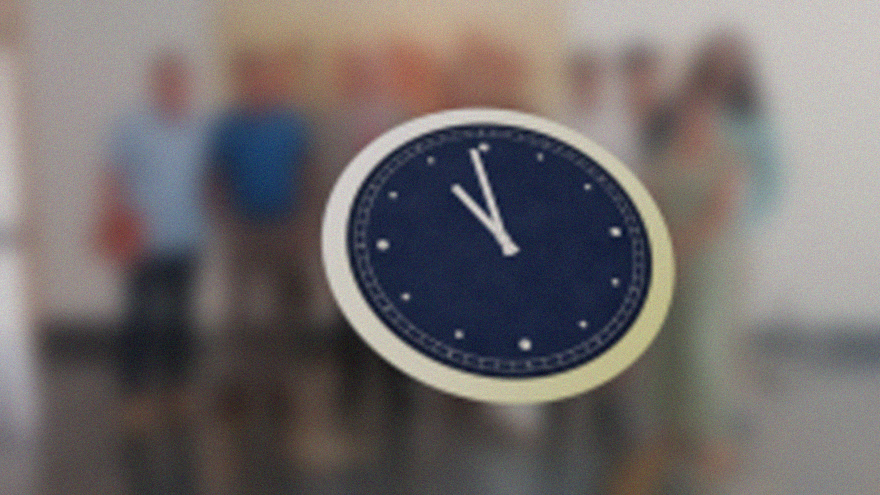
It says 10 h 59 min
